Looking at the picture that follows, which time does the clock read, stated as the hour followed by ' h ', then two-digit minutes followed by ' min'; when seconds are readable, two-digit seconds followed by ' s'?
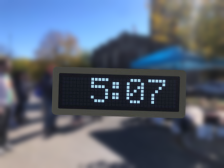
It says 5 h 07 min
